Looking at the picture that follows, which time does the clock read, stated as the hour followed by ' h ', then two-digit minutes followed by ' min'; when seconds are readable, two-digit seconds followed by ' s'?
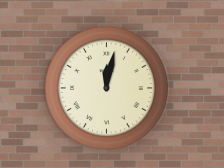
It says 12 h 02 min
